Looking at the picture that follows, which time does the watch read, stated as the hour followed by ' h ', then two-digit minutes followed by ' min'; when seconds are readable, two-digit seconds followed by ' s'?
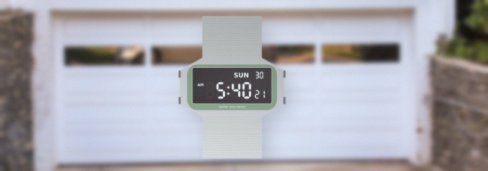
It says 5 h 40 min
